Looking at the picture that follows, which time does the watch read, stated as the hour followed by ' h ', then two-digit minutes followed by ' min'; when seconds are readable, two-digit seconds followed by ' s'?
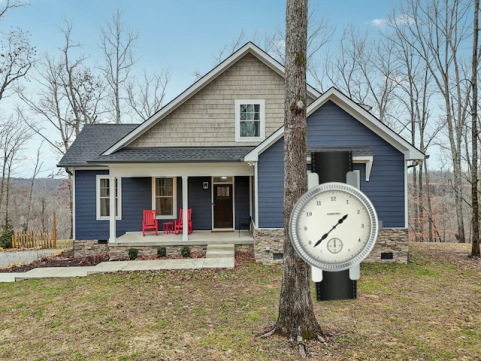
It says 1 h 38 min
